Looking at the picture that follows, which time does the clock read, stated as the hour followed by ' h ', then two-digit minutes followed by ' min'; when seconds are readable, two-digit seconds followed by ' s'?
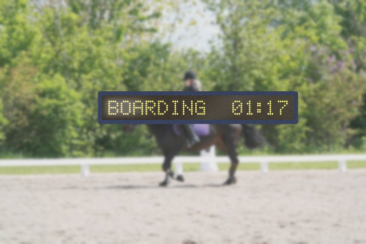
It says 1 h 17 min
